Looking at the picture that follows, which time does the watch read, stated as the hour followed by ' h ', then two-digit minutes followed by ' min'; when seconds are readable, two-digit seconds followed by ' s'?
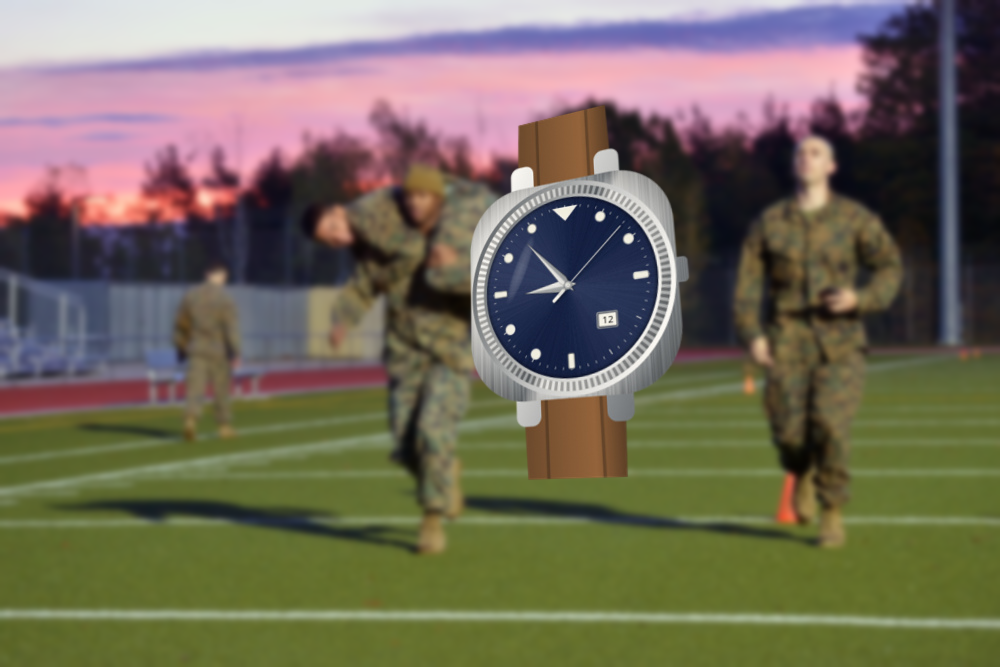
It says 8 h 53 min 08 s
